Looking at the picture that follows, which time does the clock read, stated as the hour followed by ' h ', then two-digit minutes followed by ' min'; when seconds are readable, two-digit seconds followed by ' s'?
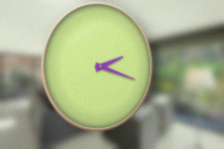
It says 2 h 18 min
